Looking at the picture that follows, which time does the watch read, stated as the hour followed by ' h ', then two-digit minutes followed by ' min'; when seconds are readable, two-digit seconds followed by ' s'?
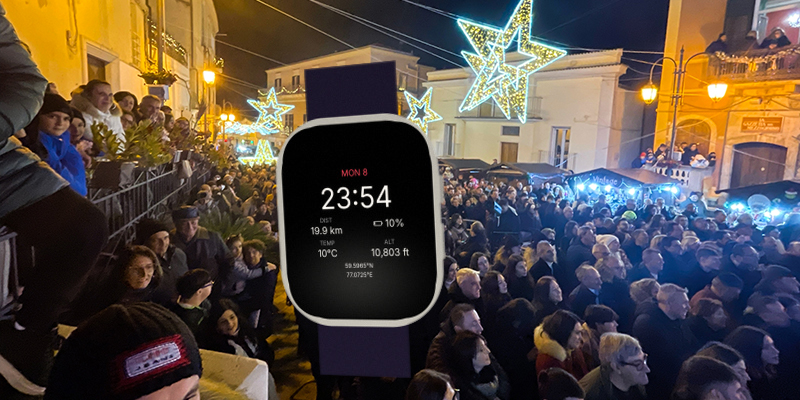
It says 23 h 54 min
